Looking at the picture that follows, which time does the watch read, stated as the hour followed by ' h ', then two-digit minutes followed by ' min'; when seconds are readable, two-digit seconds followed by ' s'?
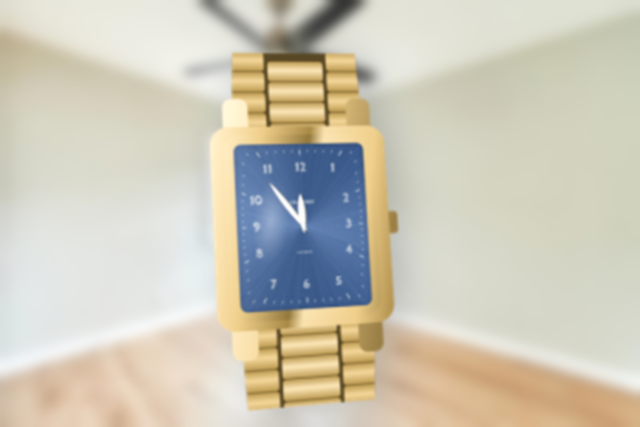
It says 11 h 54 min
